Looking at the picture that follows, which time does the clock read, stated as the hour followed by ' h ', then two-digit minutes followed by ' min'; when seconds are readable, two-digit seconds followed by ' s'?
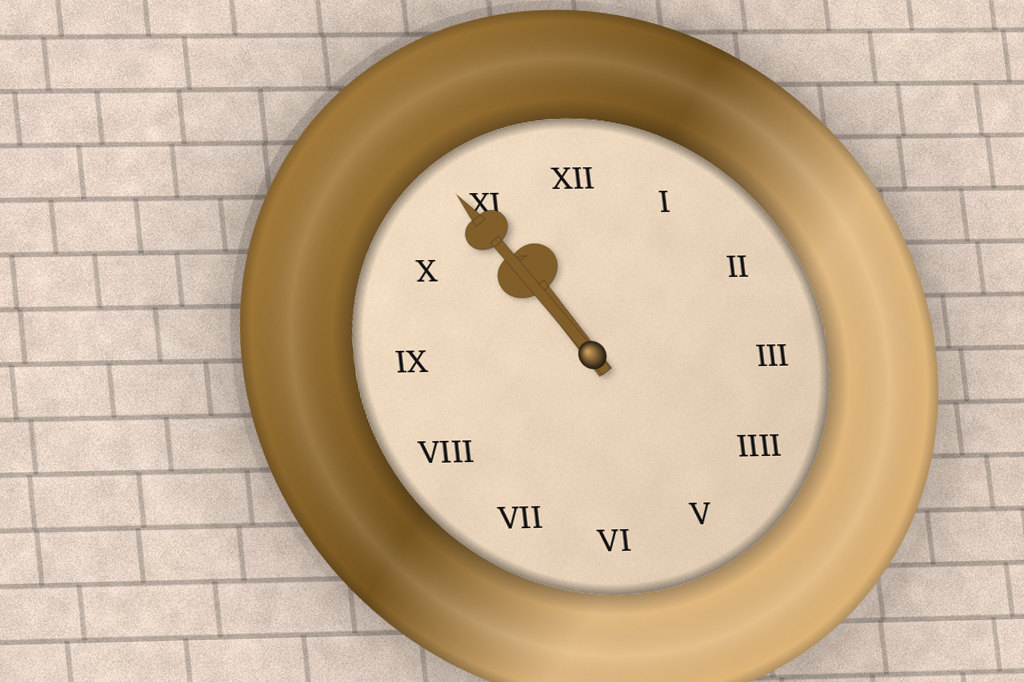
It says 10 h 54 min
